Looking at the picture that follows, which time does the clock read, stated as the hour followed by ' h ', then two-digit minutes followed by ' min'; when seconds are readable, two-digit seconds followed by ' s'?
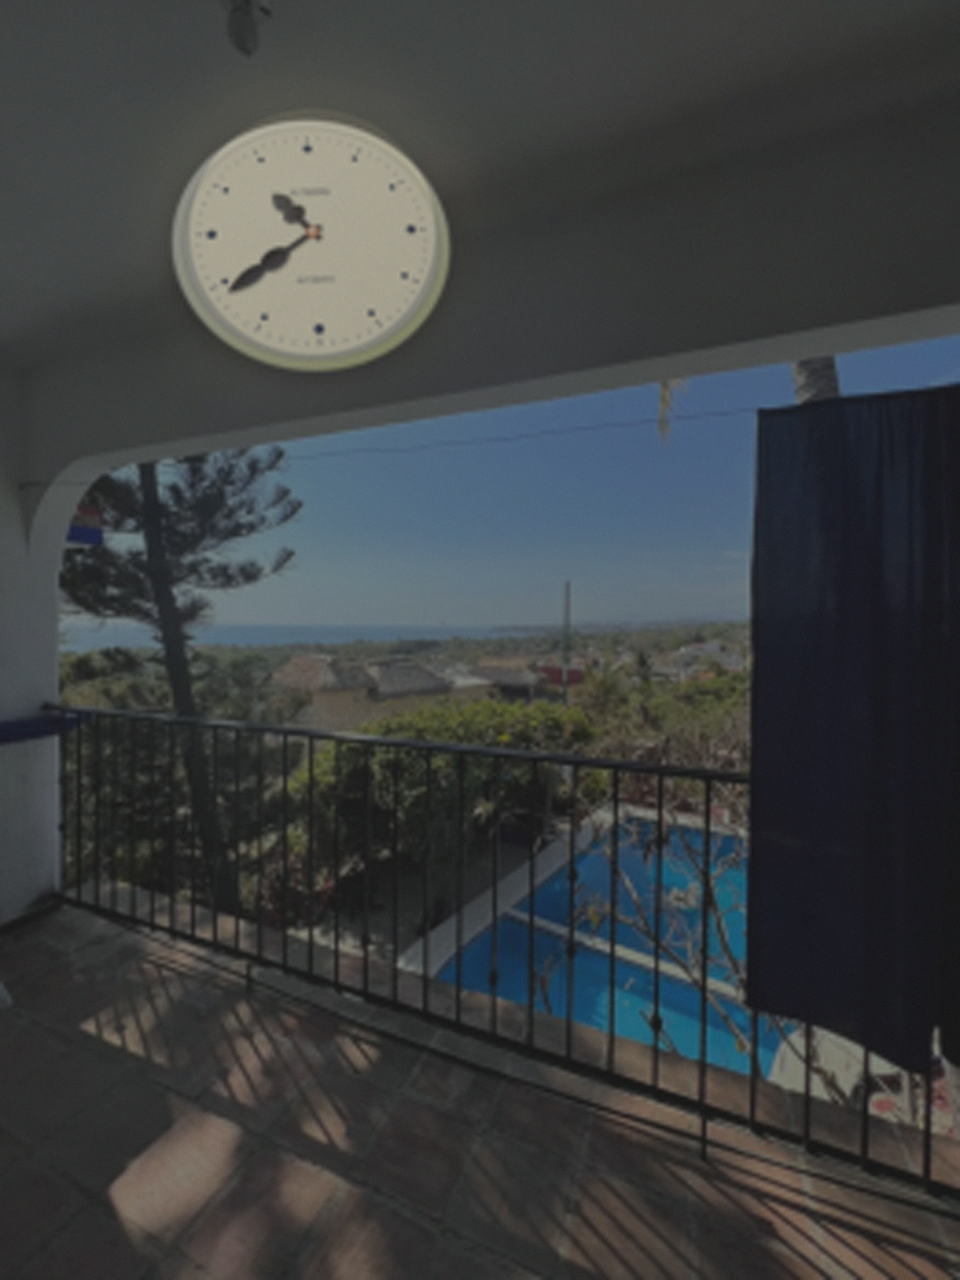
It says 10 h 39 min
